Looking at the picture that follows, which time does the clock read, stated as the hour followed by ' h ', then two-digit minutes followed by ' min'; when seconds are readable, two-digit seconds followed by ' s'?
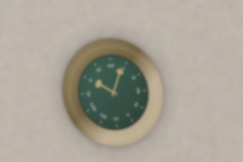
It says 10 h 04 min
